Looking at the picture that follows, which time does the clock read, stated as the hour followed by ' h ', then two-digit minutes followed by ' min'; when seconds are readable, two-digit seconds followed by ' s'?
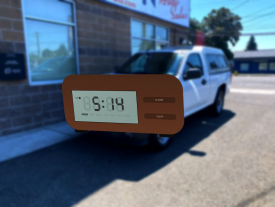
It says 5 h 14 min
